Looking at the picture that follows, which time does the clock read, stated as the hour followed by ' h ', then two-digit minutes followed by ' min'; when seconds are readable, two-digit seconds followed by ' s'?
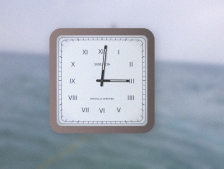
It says 3 h 01 min
